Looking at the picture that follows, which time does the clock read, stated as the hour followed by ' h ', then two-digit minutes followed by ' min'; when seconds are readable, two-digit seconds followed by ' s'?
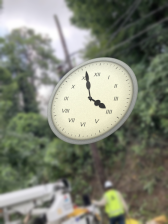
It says 3 h 56 min
